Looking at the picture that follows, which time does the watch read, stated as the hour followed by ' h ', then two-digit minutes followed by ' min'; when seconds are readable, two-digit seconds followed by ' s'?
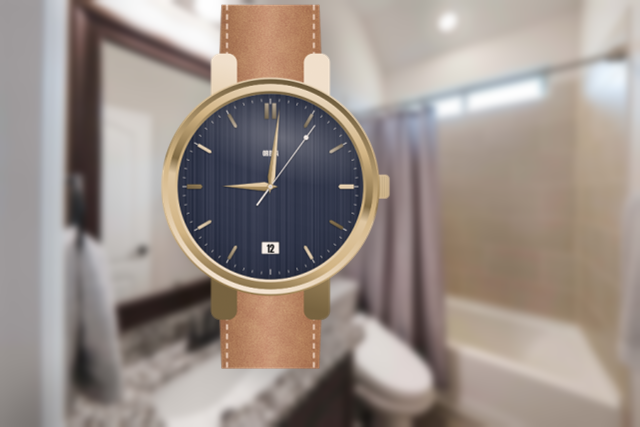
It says 9 h 01 min 06 s
